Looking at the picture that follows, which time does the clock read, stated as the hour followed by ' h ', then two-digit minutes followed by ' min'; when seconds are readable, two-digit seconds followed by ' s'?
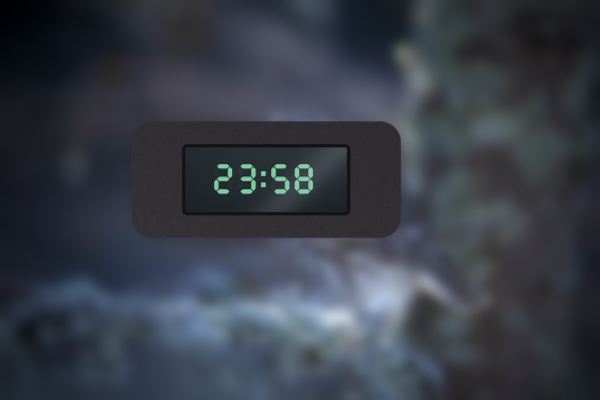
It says 23 h 58 min
